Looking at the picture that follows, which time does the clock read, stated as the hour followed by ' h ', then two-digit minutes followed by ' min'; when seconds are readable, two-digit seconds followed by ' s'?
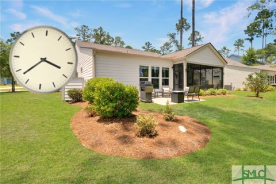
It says 3 h 38 min
